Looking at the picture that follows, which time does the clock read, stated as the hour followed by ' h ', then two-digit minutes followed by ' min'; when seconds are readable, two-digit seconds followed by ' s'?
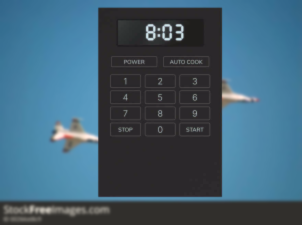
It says 8 h 03 min
